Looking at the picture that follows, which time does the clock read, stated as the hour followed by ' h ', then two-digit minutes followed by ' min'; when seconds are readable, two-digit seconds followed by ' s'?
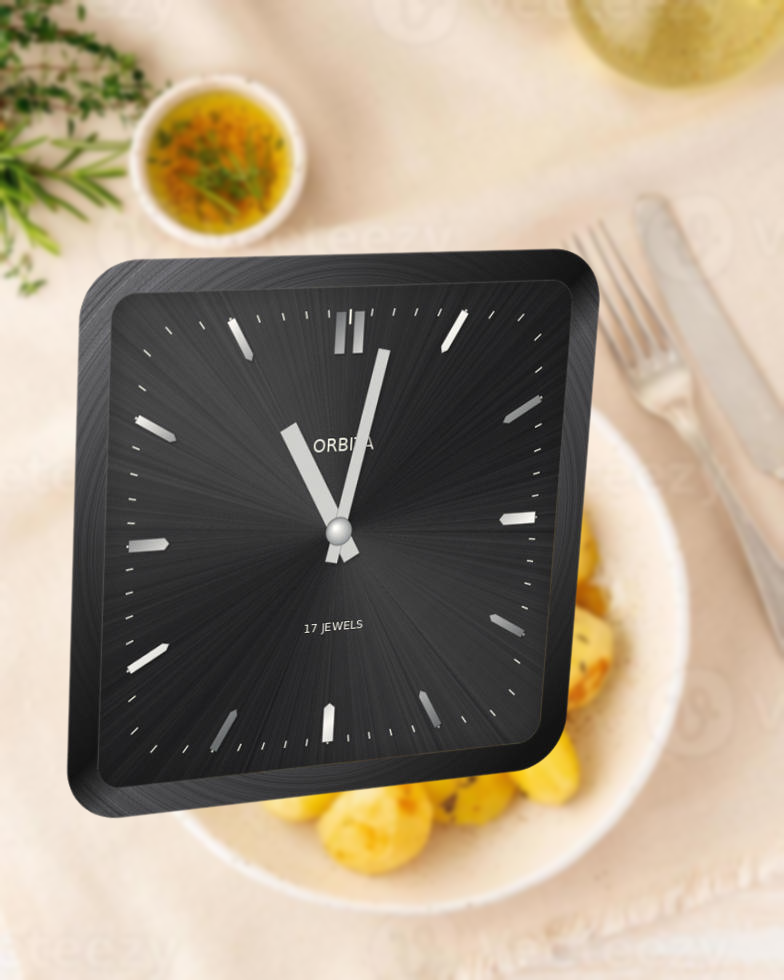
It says 11 h 02 min
